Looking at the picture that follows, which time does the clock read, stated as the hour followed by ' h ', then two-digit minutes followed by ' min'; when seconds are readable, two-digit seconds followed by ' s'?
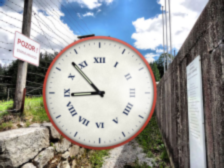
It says 8 h 53 min
